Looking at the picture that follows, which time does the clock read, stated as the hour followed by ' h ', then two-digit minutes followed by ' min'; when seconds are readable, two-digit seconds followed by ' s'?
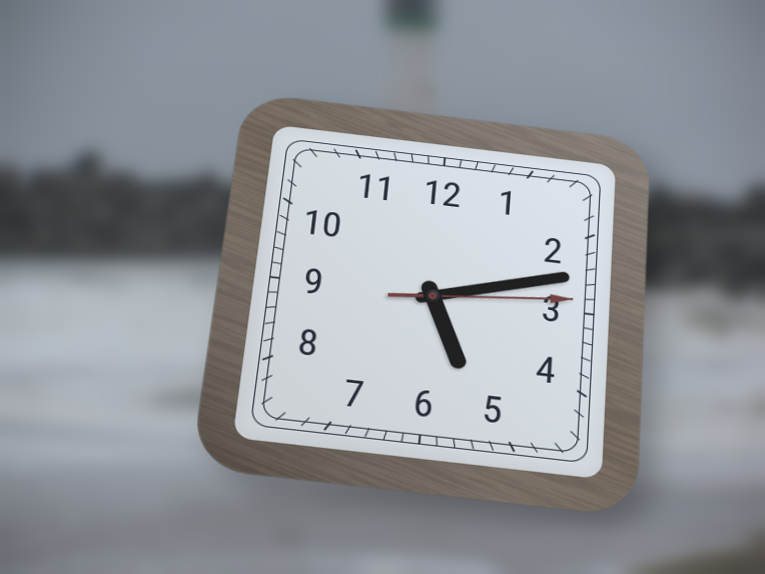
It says 5 h 12 min 14 s
